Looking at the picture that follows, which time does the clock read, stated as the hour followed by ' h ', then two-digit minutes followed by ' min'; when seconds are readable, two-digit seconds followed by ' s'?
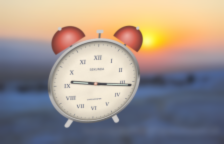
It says 9 h 16 min
